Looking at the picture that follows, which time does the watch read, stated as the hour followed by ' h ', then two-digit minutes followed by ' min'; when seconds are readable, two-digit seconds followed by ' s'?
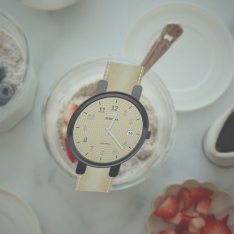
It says 12 h 22 min
